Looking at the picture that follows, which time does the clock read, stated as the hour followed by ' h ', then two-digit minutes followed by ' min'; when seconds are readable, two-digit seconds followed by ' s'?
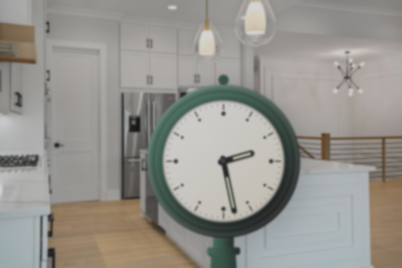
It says 2 h 28 min
